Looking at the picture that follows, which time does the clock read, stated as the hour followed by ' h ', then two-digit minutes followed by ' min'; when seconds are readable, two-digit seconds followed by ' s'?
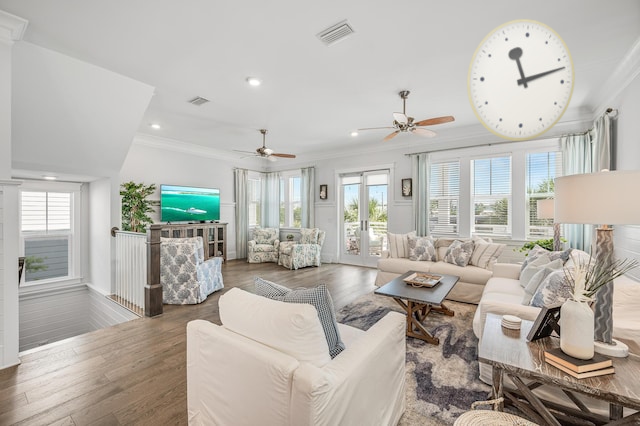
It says 11 h 12 min
